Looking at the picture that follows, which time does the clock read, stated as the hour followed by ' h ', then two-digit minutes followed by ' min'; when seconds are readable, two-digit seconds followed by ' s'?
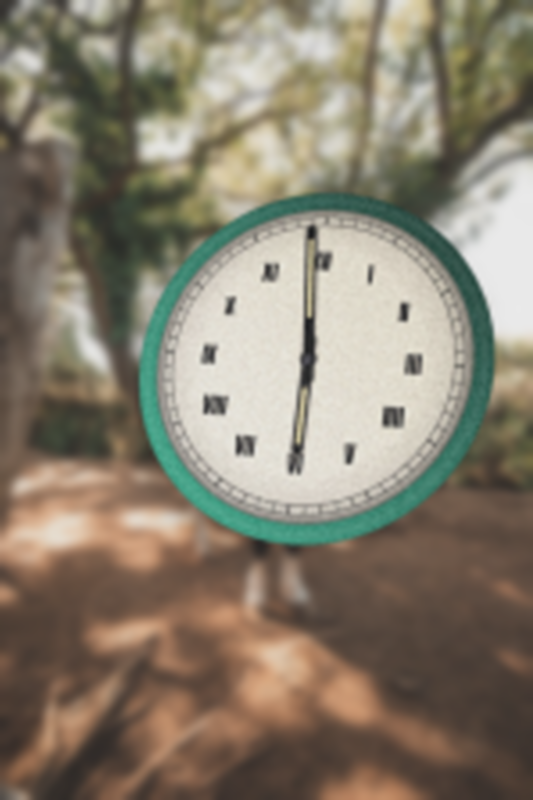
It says 5 h 59 min
